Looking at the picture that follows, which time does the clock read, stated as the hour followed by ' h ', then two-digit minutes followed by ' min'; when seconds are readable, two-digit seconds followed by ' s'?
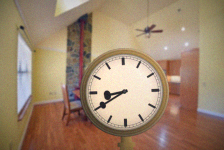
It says 8 h 40 min
